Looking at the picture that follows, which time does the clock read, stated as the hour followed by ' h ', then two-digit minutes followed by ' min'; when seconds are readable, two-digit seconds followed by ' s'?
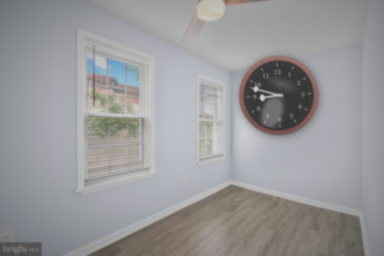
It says 8 h 48 min
